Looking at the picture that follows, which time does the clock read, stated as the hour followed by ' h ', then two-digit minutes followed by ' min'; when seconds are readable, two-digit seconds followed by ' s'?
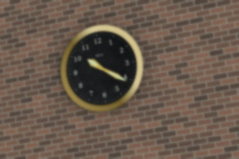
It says 10 h 21 min
